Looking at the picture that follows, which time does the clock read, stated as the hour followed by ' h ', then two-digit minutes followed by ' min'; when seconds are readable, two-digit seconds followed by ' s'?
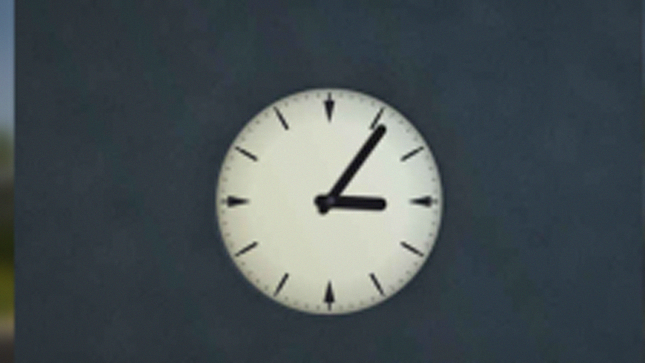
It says 3 h 06 min
